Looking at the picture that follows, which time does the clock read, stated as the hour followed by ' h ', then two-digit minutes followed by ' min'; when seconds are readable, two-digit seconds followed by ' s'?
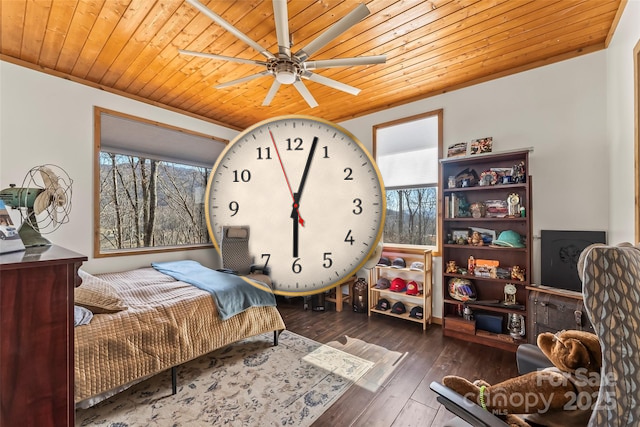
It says 6 h 02 min 57 s
